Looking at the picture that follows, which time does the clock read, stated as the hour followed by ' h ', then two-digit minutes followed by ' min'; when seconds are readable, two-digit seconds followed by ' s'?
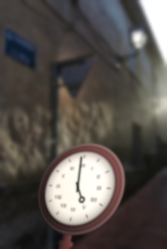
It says 4 h 59 min
